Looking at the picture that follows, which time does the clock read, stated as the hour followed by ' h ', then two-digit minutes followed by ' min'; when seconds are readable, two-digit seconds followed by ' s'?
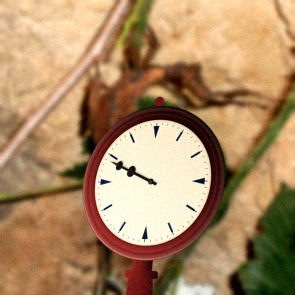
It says 9 h 49 min
